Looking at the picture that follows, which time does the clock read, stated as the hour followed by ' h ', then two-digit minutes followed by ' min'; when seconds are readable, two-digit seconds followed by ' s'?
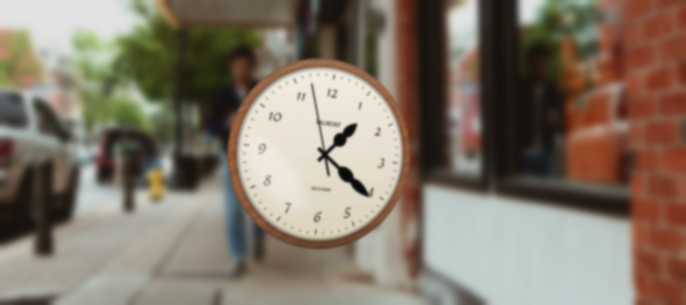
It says 1 h 20 min 57 s
